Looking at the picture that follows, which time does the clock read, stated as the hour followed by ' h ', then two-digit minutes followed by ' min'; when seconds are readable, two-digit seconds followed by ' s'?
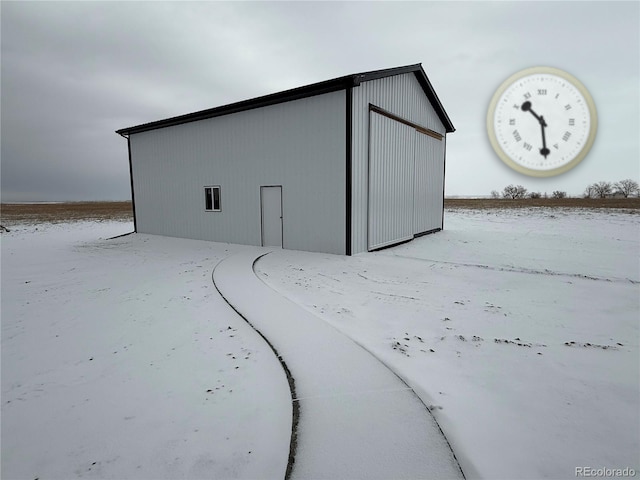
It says 10 h 29 min
